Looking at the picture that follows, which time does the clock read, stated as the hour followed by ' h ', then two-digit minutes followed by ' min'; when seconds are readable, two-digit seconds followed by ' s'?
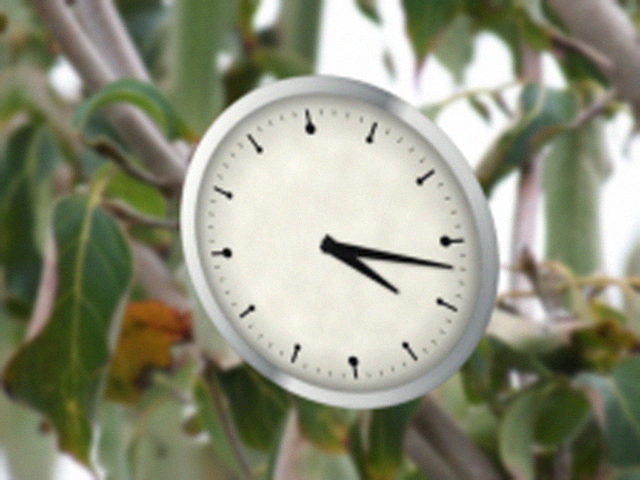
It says 4 h 17 min
